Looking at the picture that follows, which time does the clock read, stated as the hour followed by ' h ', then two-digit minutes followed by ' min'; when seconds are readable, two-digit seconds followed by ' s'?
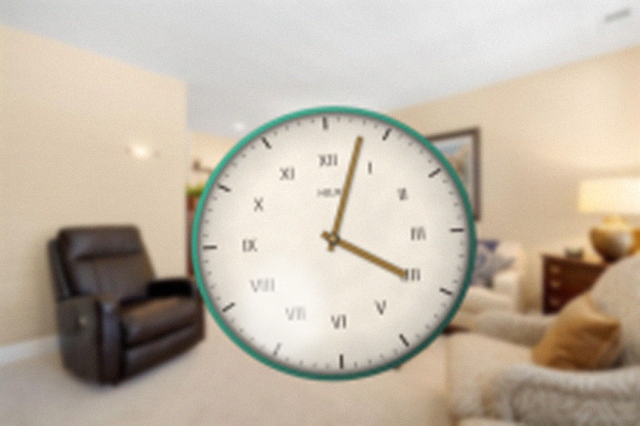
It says 4 h 03 min
